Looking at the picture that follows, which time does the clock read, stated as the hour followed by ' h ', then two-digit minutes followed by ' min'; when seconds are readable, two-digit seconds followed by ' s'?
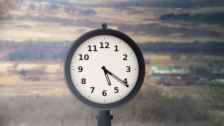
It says 5 h 21 min
